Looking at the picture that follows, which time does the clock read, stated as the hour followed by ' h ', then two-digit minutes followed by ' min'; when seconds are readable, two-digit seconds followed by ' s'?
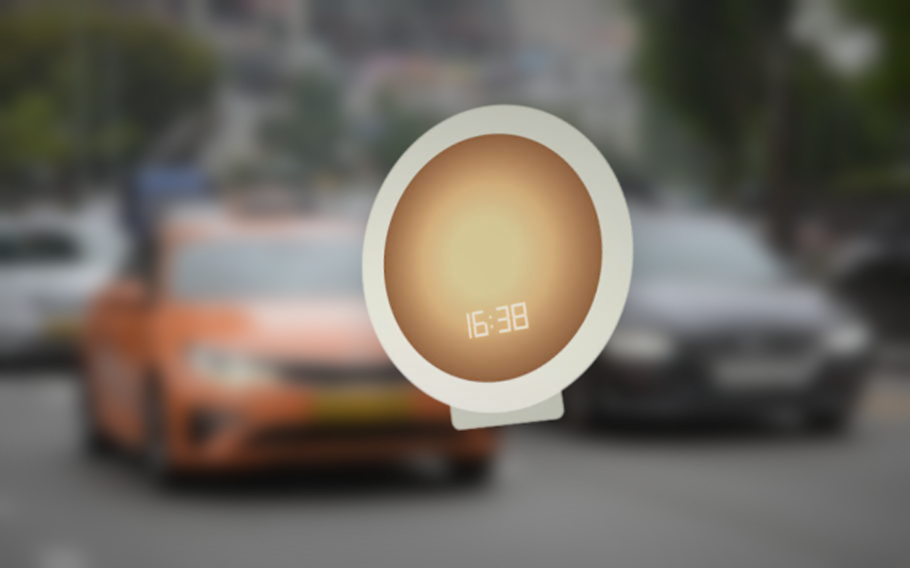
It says 16 h 38 min
